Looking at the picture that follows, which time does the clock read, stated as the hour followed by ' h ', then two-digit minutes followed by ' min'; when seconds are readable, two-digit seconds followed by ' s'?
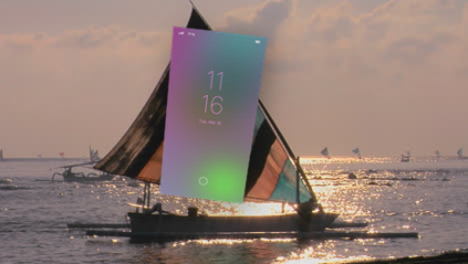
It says 11 h 16 min
